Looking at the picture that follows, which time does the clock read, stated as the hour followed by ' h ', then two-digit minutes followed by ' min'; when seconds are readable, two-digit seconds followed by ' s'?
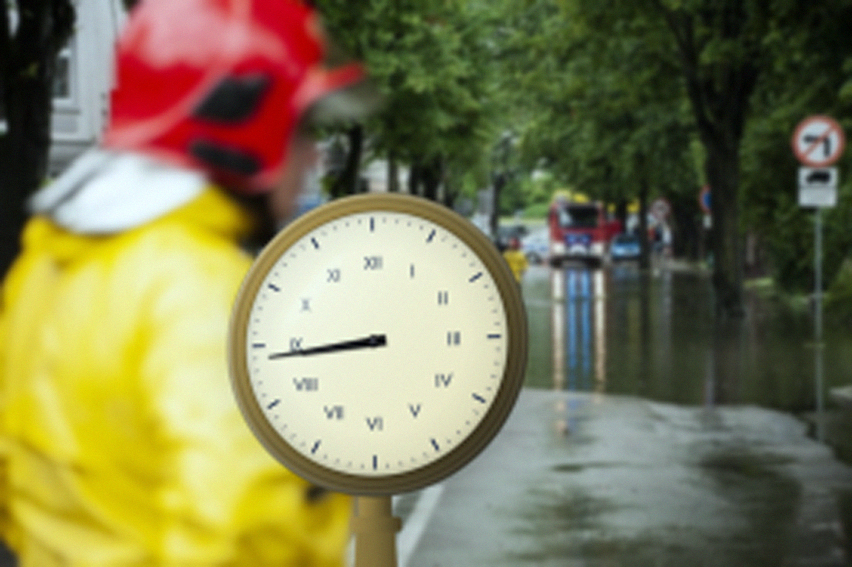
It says 8 h 44 min
